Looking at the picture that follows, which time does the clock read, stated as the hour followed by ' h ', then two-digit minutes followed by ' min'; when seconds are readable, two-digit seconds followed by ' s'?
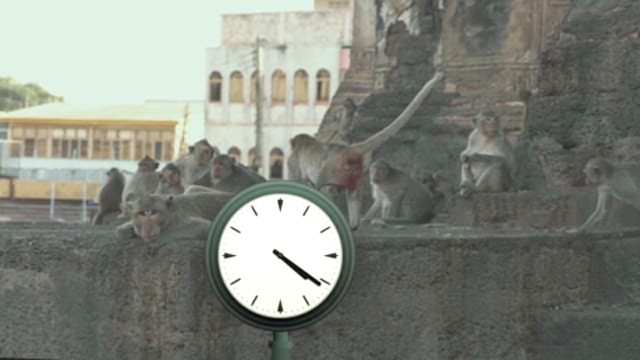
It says 4 h 21 min
